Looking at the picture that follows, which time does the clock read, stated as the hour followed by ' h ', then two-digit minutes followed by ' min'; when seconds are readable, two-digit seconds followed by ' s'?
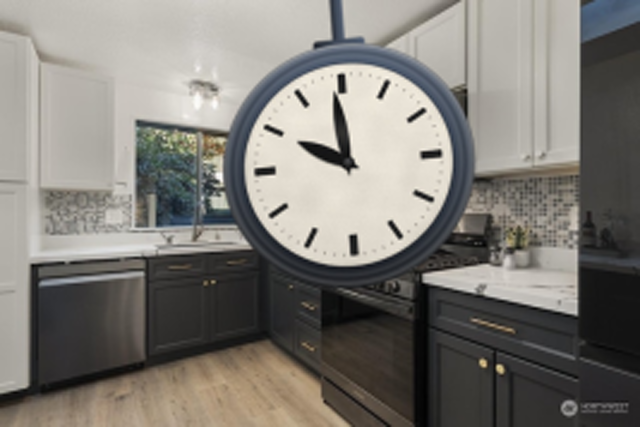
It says 9 h 59 min
